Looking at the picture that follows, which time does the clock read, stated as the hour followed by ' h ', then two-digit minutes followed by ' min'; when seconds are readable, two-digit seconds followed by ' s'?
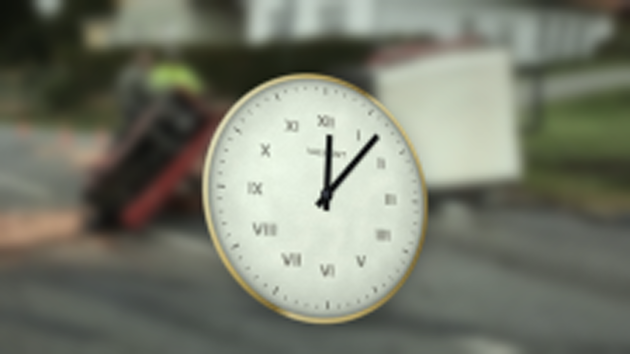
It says 12 h 07 min
